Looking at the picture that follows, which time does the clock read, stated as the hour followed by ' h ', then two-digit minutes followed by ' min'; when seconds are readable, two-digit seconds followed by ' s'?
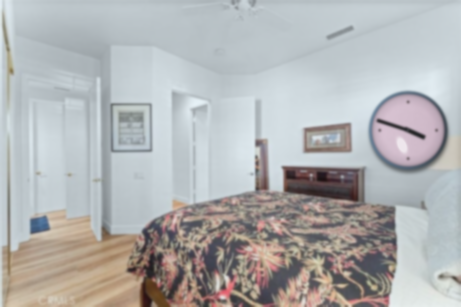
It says 3 h 48 min
